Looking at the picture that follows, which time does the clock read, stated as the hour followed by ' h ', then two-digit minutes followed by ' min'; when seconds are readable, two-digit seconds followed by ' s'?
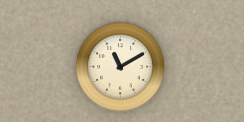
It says 11 h 10 min
